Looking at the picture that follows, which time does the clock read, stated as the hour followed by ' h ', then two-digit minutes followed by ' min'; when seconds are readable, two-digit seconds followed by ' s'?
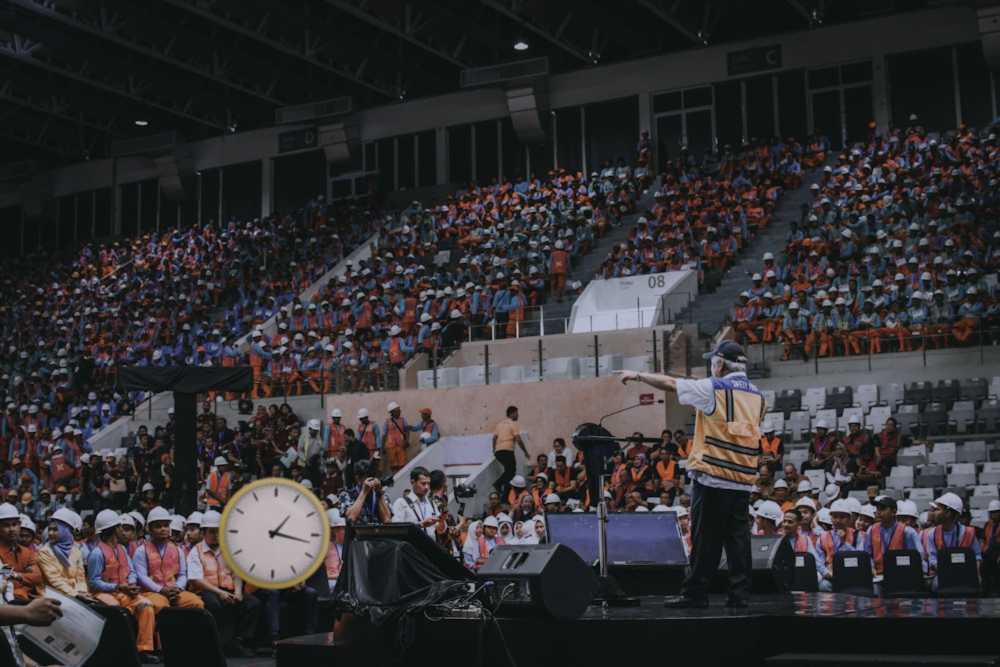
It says 1 h 17 min
